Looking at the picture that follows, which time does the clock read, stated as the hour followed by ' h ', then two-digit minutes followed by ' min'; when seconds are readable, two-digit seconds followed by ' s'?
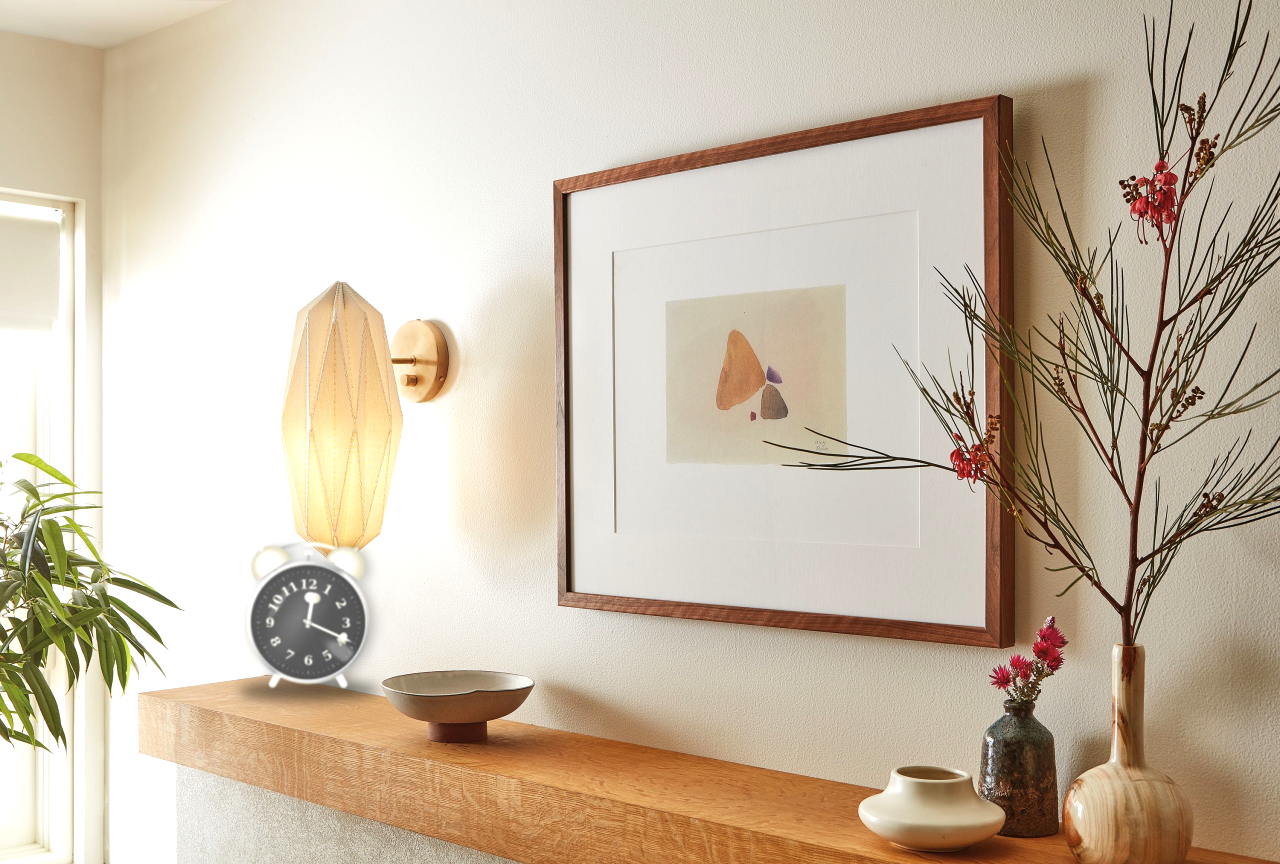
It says 12 h 19 min
